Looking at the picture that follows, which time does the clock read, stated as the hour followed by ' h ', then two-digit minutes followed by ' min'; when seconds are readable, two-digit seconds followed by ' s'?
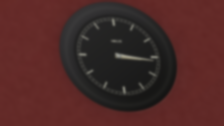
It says 3 h 16 min
